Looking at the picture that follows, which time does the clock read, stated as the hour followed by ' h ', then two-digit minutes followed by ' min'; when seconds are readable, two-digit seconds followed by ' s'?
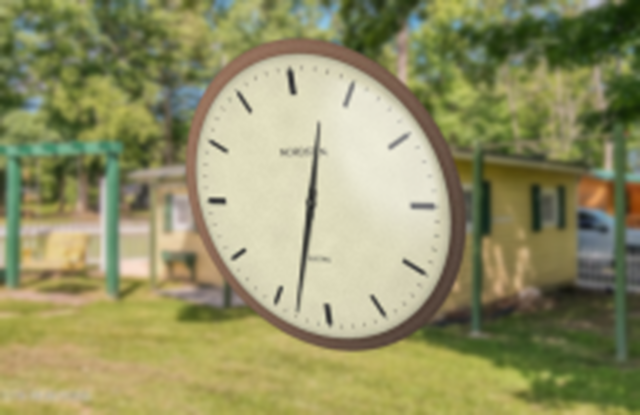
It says 12 h 33 min
